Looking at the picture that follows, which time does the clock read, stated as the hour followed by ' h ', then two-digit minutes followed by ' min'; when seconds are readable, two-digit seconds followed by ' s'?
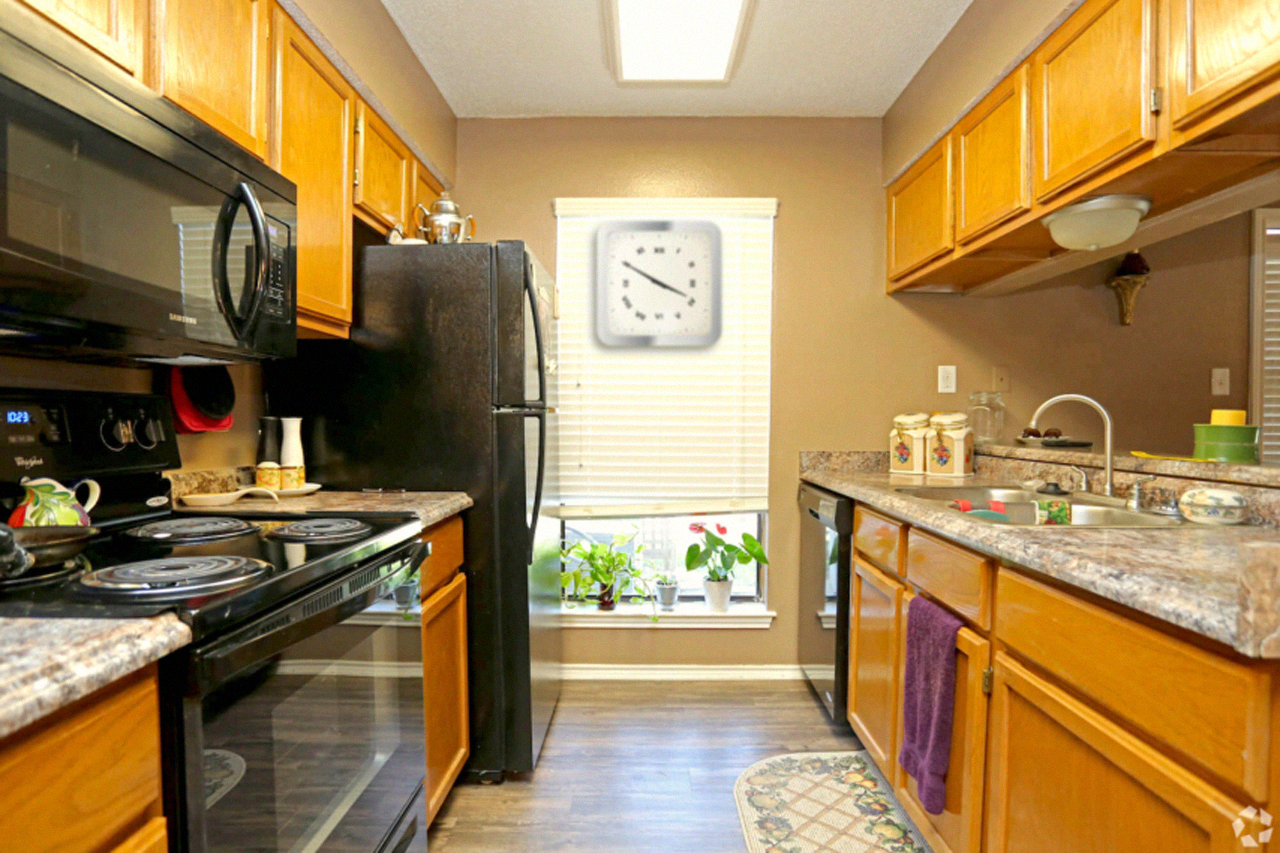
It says 3 h 50 min
